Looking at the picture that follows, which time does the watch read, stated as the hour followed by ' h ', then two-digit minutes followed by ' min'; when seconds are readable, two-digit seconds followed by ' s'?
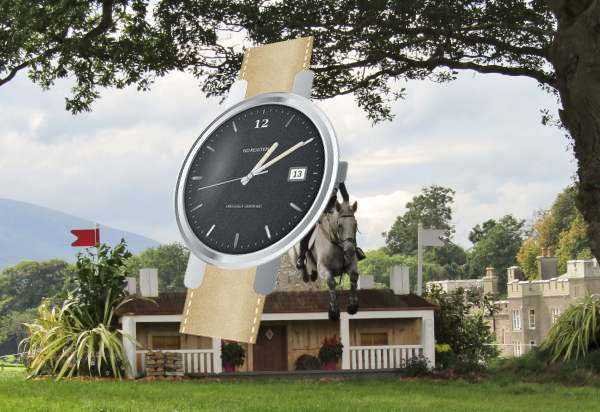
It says 1 h 09 min 43 s
